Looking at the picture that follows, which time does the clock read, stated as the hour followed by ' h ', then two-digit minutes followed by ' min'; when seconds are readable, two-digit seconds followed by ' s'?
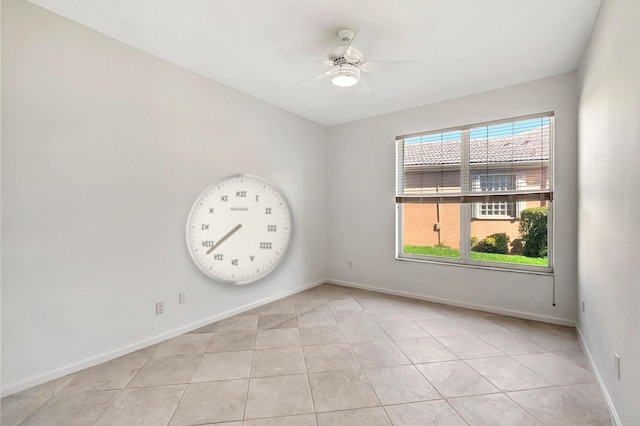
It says 7 h 38 min
